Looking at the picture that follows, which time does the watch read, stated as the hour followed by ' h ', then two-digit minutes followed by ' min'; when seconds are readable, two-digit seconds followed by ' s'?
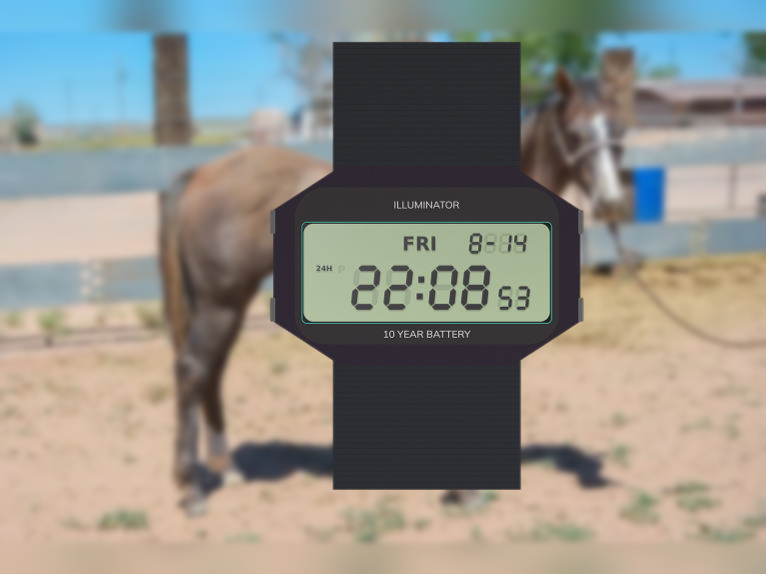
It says 22 h 08 min 53 s
